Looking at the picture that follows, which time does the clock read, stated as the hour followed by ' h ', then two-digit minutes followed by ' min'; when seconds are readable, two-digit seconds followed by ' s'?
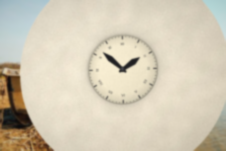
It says 1 h 52 min
